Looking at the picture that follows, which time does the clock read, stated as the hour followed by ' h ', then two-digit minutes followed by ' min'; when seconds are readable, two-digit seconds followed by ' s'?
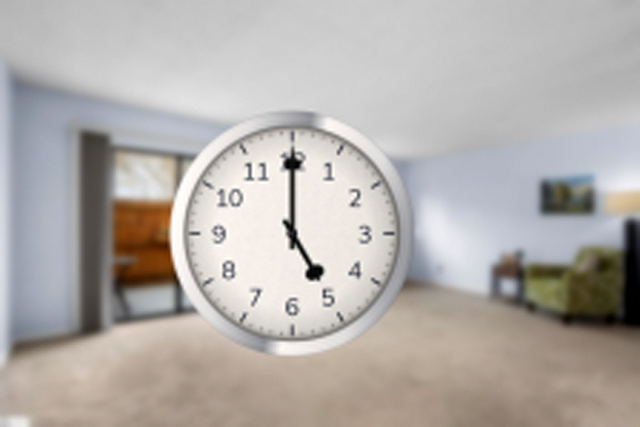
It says 5 h 00 min
